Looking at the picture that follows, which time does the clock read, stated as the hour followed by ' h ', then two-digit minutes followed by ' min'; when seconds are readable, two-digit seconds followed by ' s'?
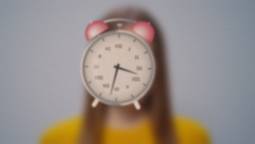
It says 3 h 32 min
